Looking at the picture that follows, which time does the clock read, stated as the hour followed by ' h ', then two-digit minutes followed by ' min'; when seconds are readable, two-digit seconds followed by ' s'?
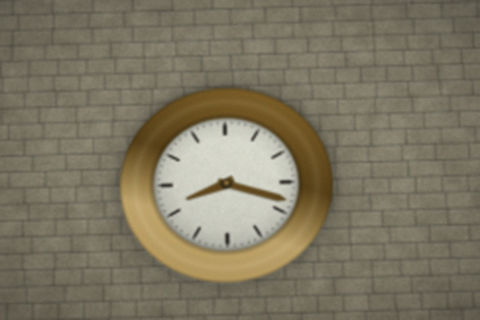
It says 8 h 18 min
